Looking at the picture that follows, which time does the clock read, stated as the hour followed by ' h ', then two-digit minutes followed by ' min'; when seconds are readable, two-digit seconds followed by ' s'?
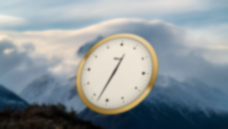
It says 12 h 33 min
